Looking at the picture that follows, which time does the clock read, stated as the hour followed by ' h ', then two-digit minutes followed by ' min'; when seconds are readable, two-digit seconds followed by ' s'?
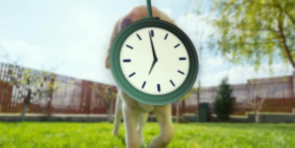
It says 6 h 59 min
